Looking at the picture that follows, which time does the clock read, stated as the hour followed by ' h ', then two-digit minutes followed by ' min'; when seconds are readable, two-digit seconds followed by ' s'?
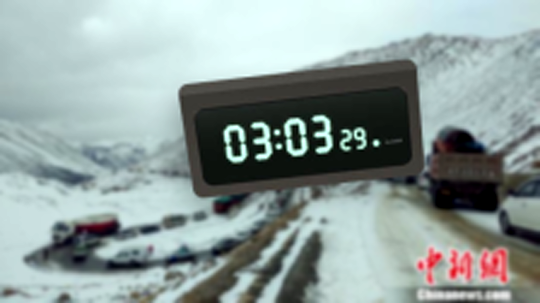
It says 3 h 03 min 29 s
